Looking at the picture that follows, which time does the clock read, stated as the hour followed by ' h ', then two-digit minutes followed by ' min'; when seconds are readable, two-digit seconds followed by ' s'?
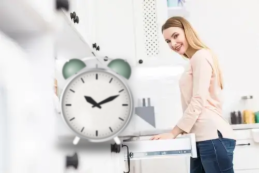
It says 10 h 11 min
